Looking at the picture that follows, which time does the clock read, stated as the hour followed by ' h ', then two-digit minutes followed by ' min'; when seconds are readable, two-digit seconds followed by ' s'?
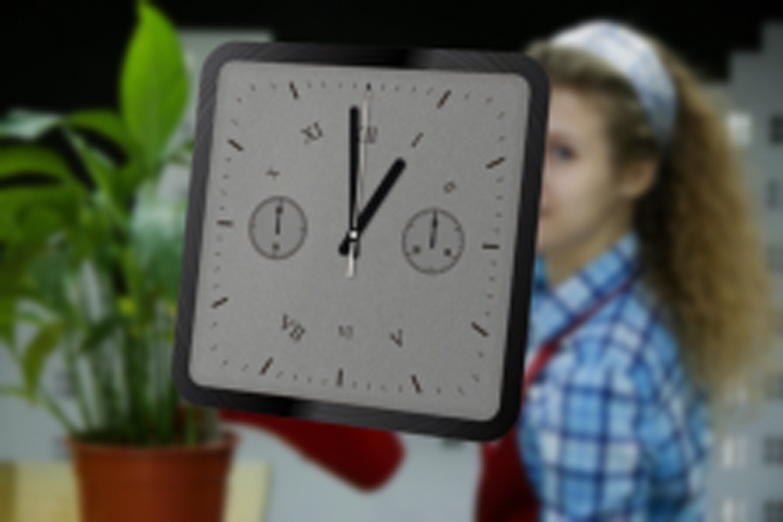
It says 12 h 59 min
